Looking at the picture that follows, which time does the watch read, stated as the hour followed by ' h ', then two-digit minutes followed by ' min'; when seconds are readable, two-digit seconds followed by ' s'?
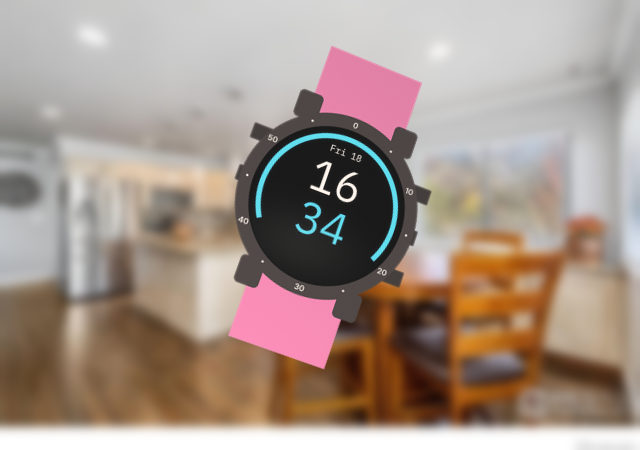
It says 16 h 34 min
